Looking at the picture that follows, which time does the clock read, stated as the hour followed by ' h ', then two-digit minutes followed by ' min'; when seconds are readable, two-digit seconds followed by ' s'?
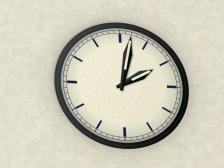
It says 2 h 02 min
